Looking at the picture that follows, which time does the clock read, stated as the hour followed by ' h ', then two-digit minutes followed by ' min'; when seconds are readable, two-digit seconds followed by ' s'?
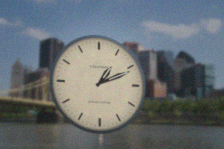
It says 1 h 11 min
